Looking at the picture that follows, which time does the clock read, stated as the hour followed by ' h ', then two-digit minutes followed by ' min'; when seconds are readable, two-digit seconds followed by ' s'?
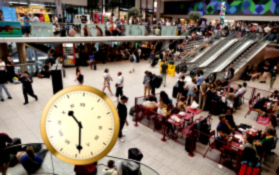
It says 10 h 29 min
